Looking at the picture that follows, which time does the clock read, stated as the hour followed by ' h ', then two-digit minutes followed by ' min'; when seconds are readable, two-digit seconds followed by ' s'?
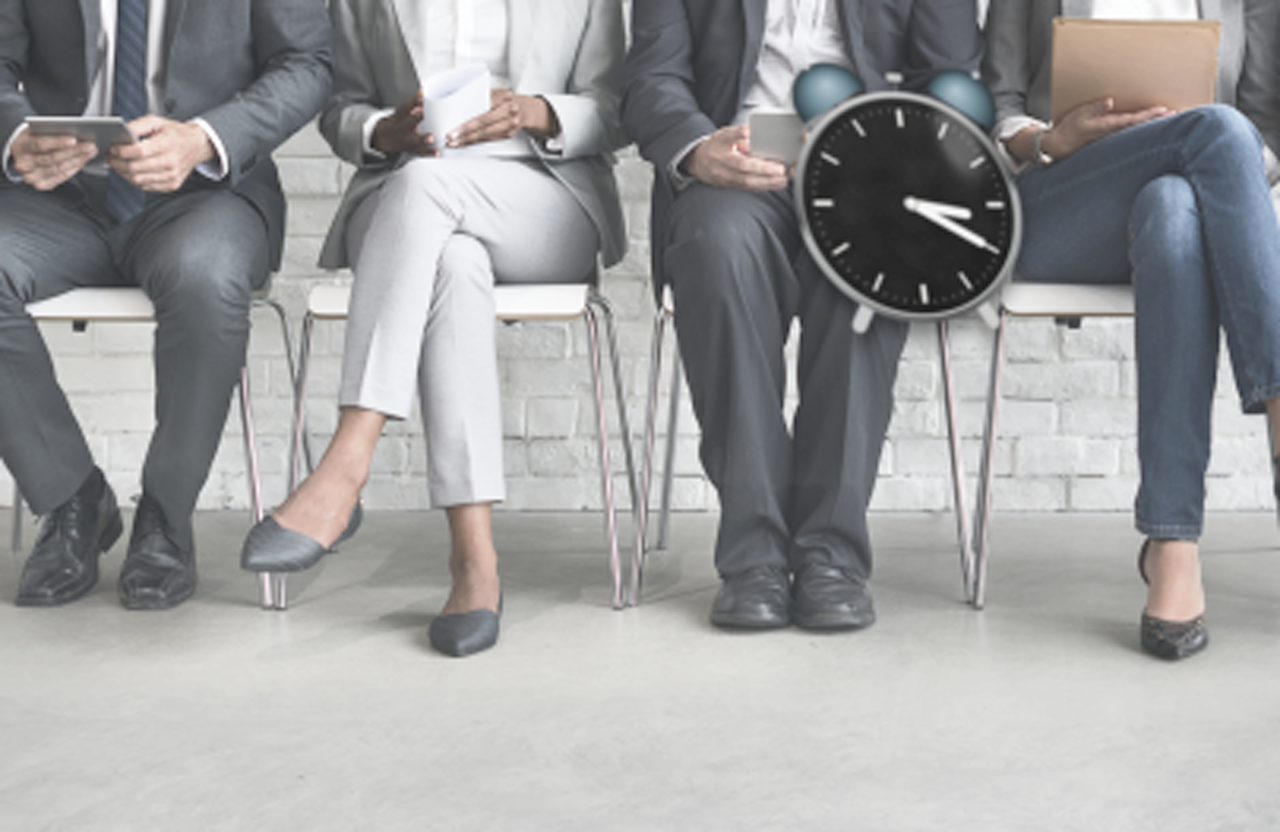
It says 3 h 20 min
